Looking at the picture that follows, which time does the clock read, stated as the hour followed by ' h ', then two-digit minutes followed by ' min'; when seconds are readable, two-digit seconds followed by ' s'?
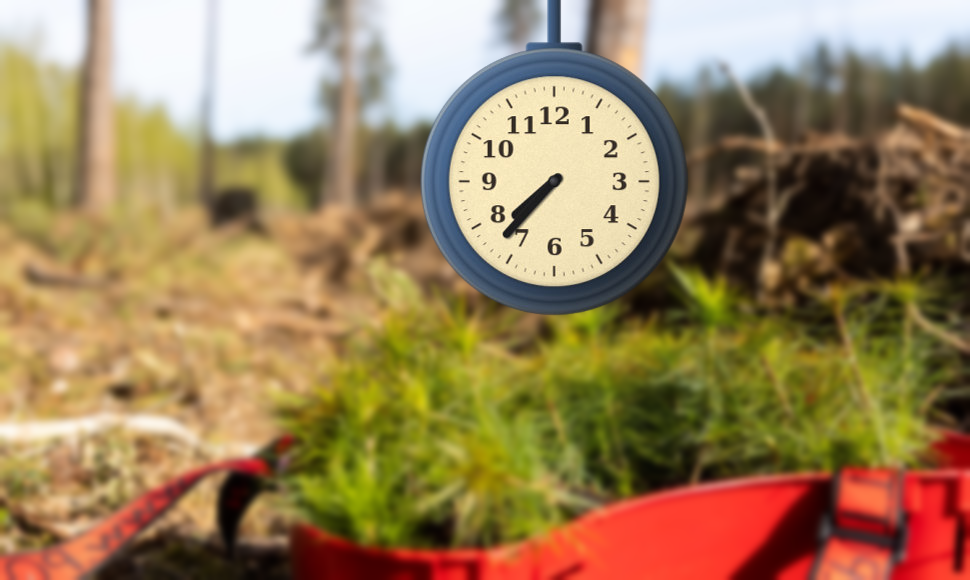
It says 7 h 37 min
